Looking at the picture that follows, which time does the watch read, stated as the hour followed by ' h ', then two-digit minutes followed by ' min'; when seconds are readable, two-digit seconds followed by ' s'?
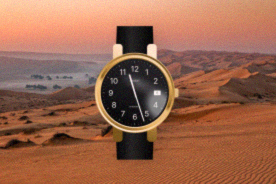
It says 11 h 27 min
